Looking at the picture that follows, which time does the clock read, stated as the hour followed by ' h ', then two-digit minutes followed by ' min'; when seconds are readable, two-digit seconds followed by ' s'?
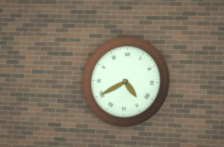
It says 4 h 40 min
